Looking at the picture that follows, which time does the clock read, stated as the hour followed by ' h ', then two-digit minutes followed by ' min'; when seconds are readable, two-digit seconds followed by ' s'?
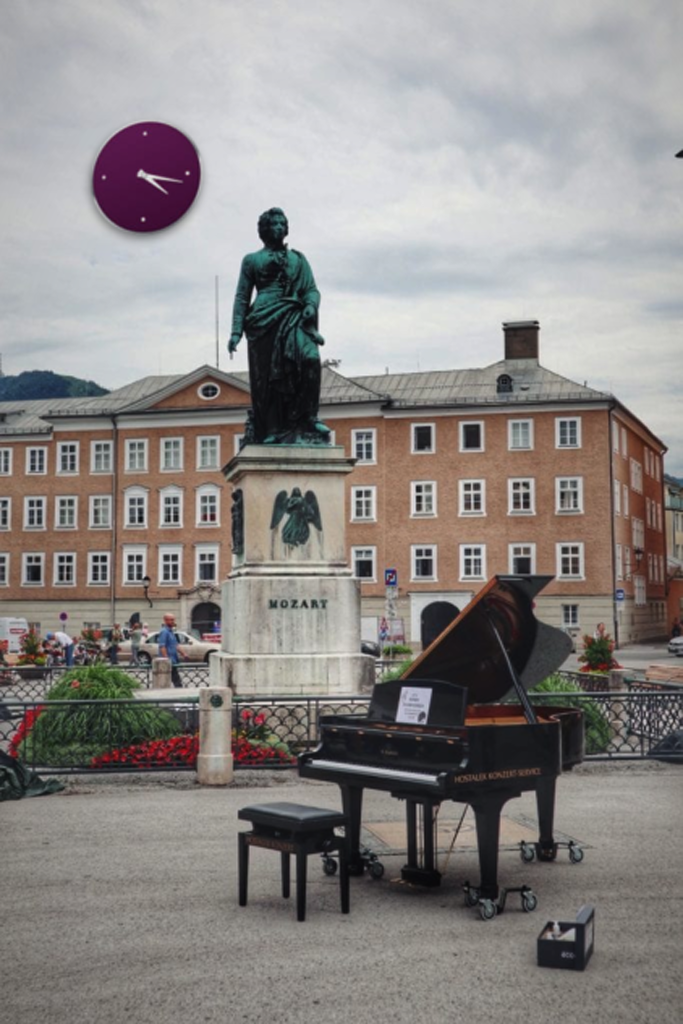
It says 4 h 17 min
